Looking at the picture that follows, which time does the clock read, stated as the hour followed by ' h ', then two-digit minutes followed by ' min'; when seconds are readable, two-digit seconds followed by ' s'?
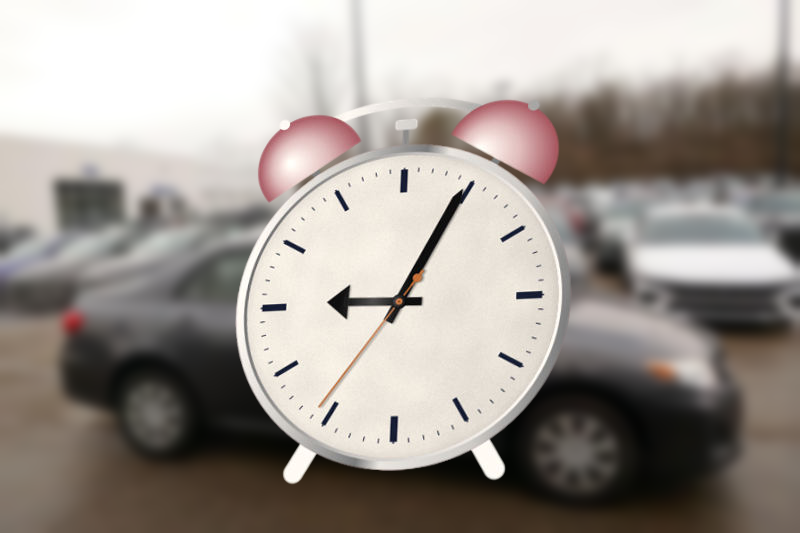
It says 9 h 04 min 36 s
